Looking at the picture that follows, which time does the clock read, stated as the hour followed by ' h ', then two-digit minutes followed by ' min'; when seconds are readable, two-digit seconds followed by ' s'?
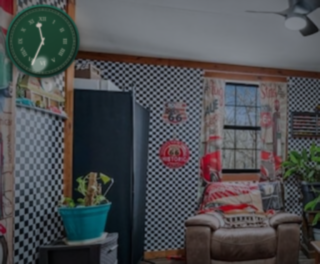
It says 11 h 34 min
